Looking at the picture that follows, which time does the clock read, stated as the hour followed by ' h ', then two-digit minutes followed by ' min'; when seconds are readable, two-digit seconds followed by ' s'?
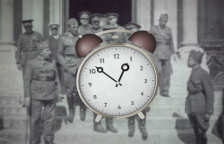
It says 12 h 52 min
